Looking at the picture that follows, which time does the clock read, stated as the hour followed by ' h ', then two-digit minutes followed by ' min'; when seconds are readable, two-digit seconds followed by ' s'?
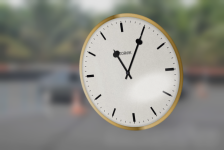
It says 11 h 05 min
